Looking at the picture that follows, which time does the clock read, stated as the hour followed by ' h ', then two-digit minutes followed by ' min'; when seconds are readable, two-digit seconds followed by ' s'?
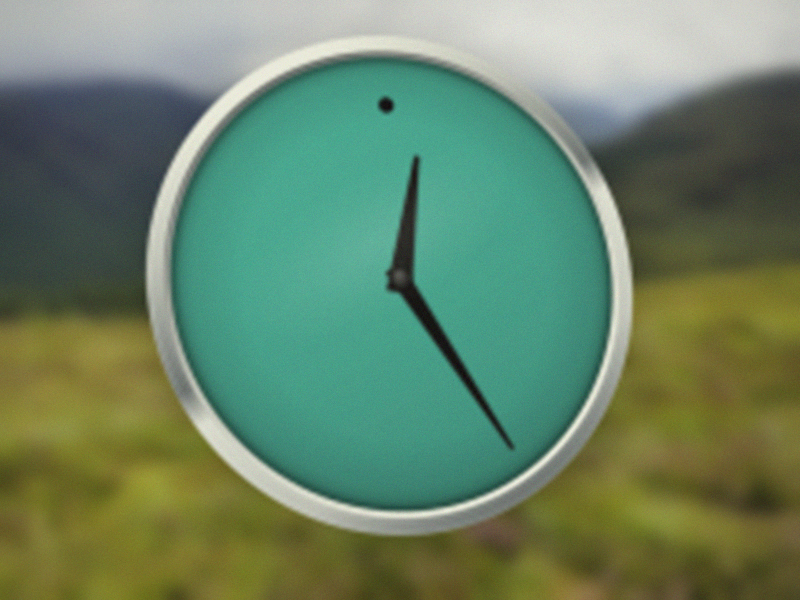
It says 12 h 25 min
